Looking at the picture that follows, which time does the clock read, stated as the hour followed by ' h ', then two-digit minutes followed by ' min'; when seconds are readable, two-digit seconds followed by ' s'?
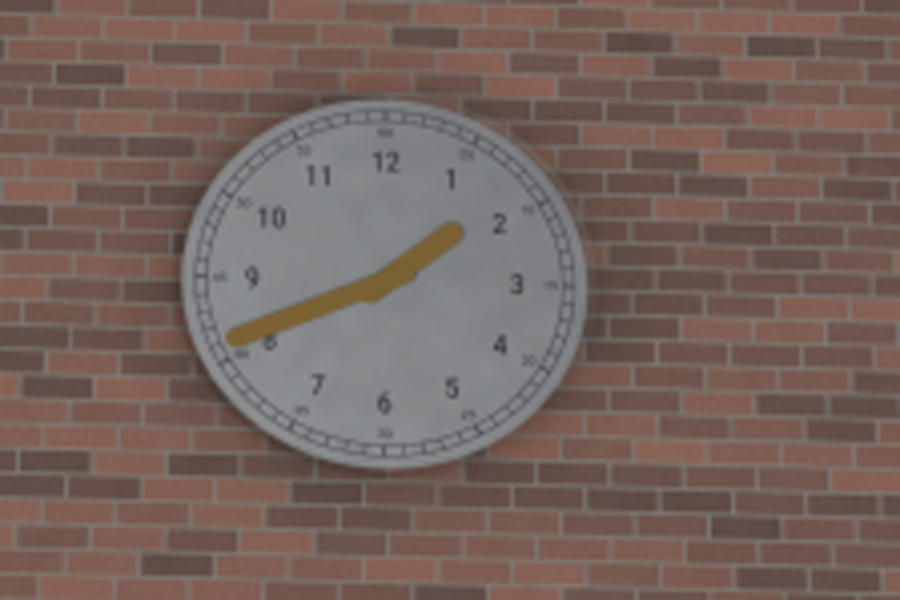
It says 1 h 41 min
